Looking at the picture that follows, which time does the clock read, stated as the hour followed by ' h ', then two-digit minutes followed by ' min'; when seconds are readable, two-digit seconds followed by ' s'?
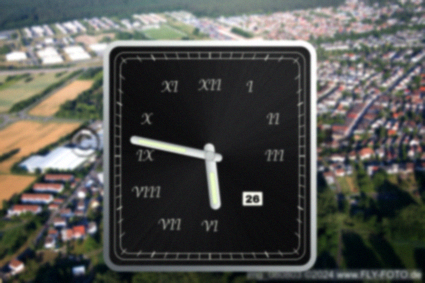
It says 5 h 47 min
